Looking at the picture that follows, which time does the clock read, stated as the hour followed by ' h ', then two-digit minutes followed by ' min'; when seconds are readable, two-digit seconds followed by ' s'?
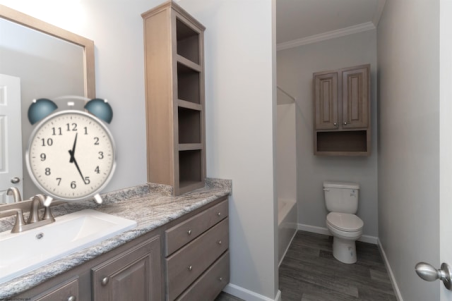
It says 12 h 26 min
